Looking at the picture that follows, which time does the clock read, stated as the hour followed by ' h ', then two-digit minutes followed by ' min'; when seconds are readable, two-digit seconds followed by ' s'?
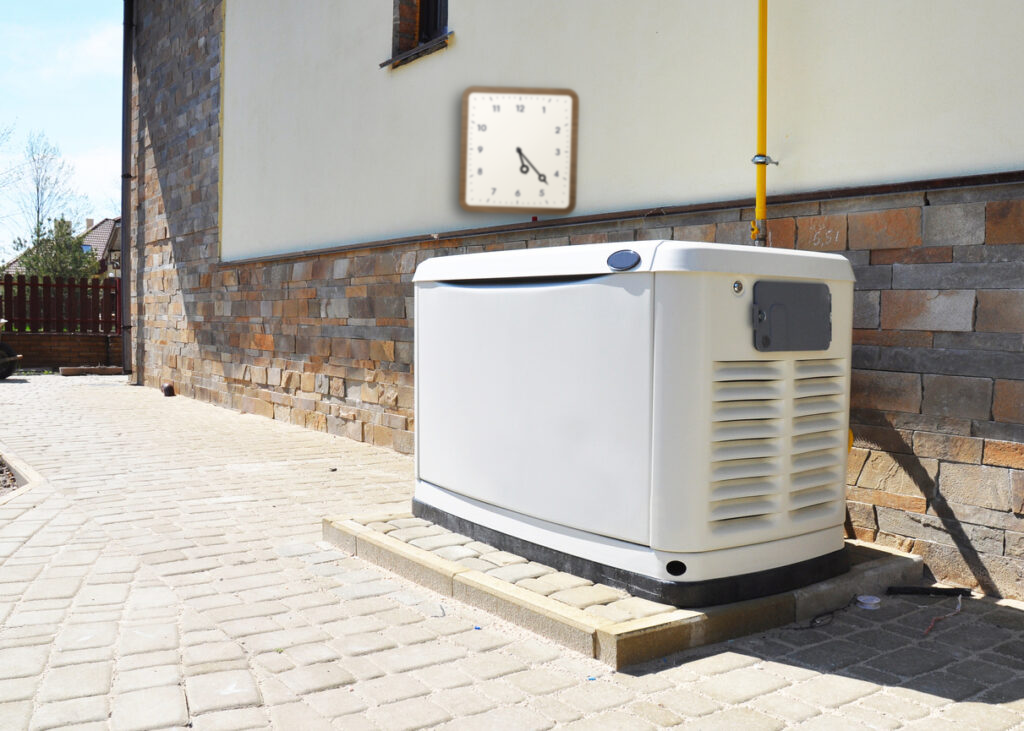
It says 5 h 23 min
